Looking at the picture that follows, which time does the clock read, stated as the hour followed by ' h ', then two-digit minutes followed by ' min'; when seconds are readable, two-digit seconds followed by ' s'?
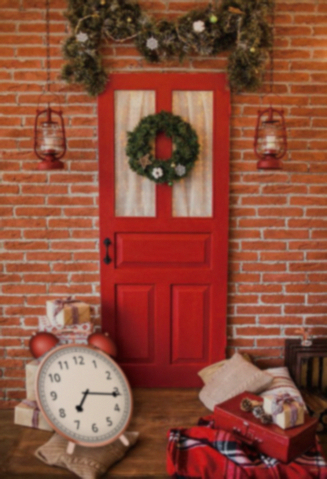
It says 7 h 16 min
